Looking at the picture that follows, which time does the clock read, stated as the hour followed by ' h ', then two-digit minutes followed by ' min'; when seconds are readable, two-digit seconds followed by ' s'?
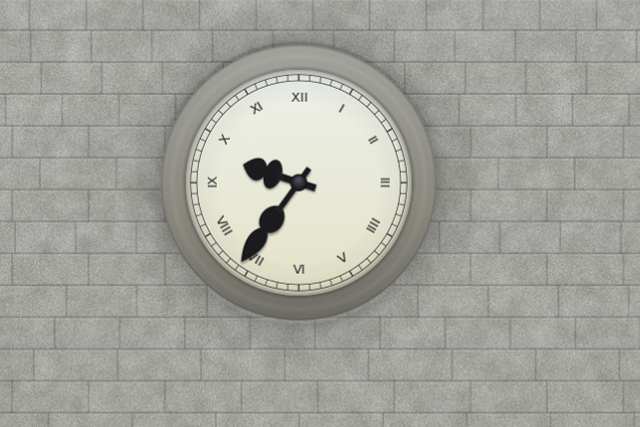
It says 9 h 36 min
